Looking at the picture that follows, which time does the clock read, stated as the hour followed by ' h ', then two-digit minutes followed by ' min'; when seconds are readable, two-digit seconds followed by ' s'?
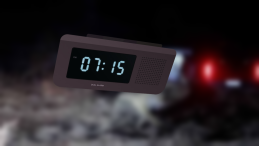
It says 7 h 15 min
